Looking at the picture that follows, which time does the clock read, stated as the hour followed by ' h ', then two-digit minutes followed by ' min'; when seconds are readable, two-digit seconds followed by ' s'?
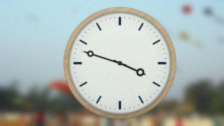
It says 3 h 48 min
